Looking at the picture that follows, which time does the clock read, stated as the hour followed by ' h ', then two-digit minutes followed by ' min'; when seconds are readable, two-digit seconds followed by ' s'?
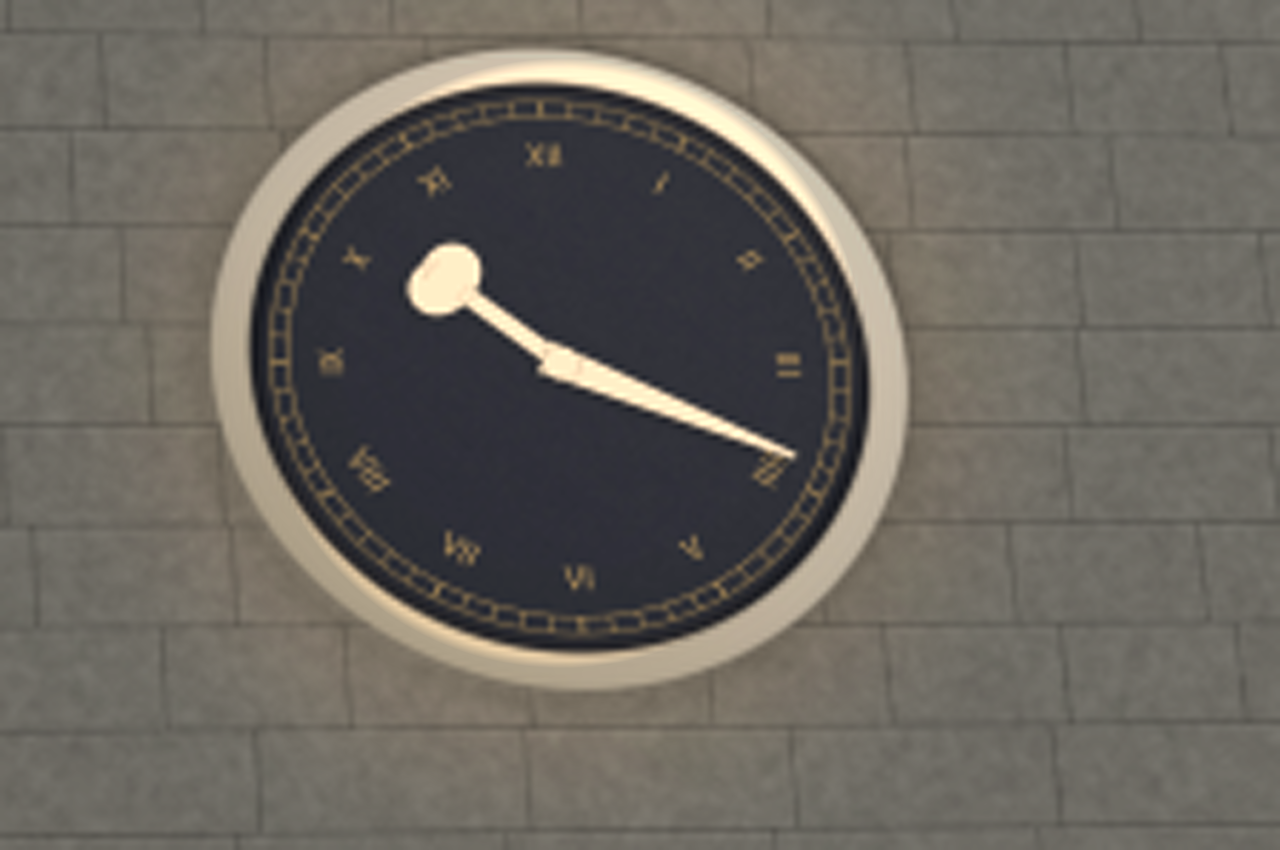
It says 10 h 19 min
